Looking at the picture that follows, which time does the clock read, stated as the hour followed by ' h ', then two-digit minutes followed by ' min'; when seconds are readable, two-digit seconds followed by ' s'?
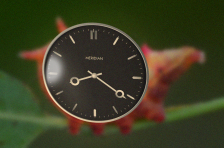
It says 8 h 21 min
